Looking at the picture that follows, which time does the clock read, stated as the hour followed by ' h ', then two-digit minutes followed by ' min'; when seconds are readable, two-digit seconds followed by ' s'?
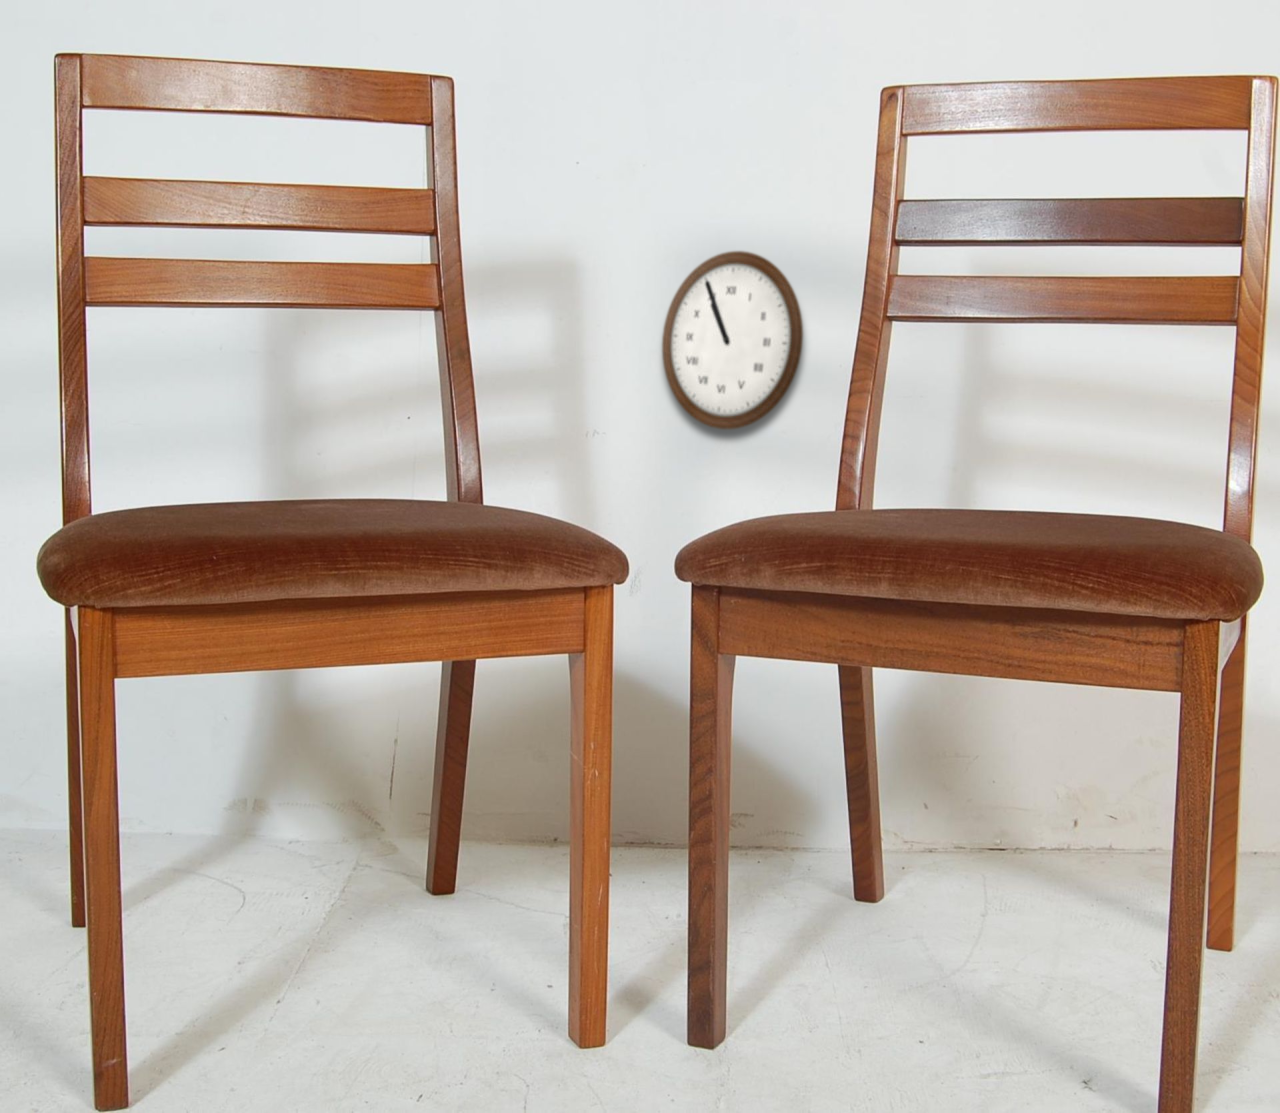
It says 10 h 55 min
